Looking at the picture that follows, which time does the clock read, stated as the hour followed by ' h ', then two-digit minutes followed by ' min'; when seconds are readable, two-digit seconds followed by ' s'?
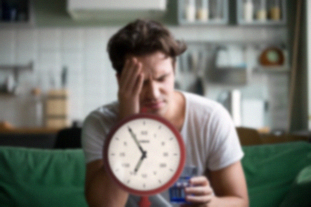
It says 6 h 55 min
